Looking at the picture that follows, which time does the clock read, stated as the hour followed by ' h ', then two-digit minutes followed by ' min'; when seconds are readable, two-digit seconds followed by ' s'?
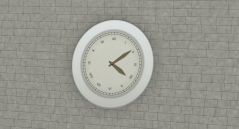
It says 4 h 09 min
